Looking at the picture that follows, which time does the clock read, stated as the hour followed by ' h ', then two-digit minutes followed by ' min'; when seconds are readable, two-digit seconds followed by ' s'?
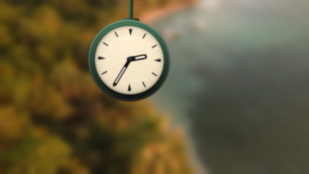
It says 2 h 35 min
